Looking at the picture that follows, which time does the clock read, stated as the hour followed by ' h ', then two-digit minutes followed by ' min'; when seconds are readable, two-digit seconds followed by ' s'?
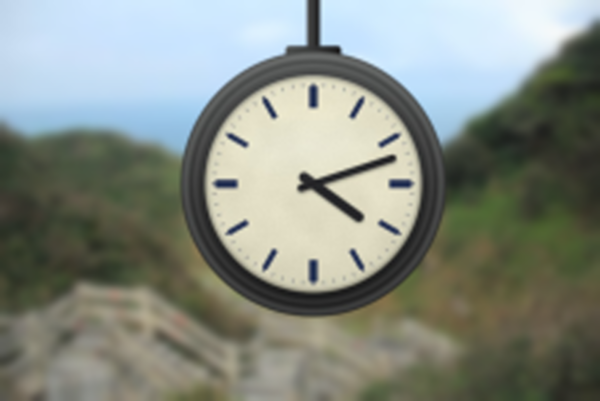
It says 4 h 12 min
